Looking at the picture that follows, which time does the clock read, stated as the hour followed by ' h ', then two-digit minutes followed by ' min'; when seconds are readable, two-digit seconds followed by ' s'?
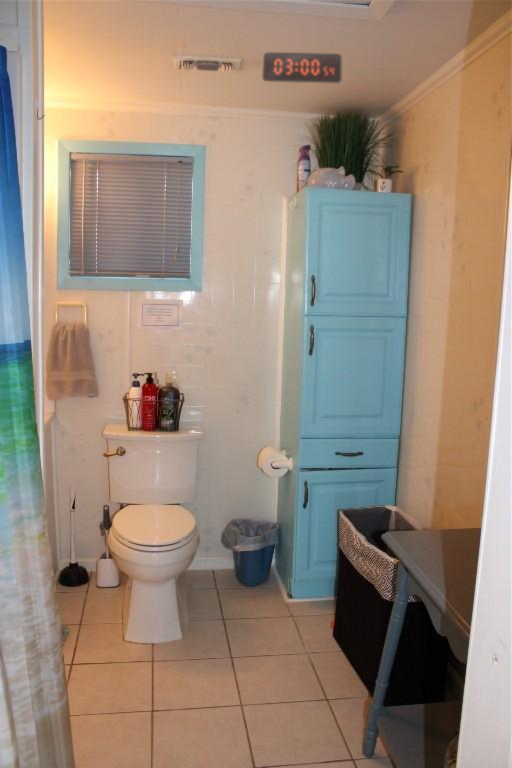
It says 3 h 00 min
